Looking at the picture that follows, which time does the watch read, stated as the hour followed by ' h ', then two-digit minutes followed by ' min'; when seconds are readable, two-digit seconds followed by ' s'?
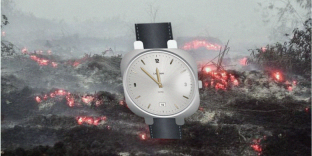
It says 11 h 53 min
